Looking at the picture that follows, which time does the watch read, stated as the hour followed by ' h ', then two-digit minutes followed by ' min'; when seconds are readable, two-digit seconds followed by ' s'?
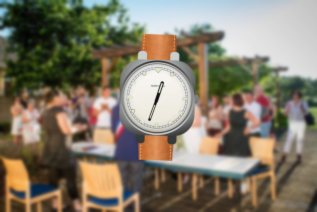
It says 12 h 33 min
